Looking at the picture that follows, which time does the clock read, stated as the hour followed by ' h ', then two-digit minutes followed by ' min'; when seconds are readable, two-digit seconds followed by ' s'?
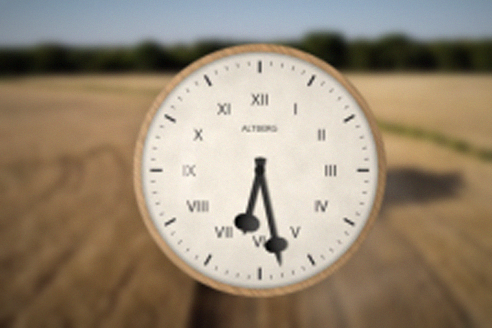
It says 6 h 28 min
